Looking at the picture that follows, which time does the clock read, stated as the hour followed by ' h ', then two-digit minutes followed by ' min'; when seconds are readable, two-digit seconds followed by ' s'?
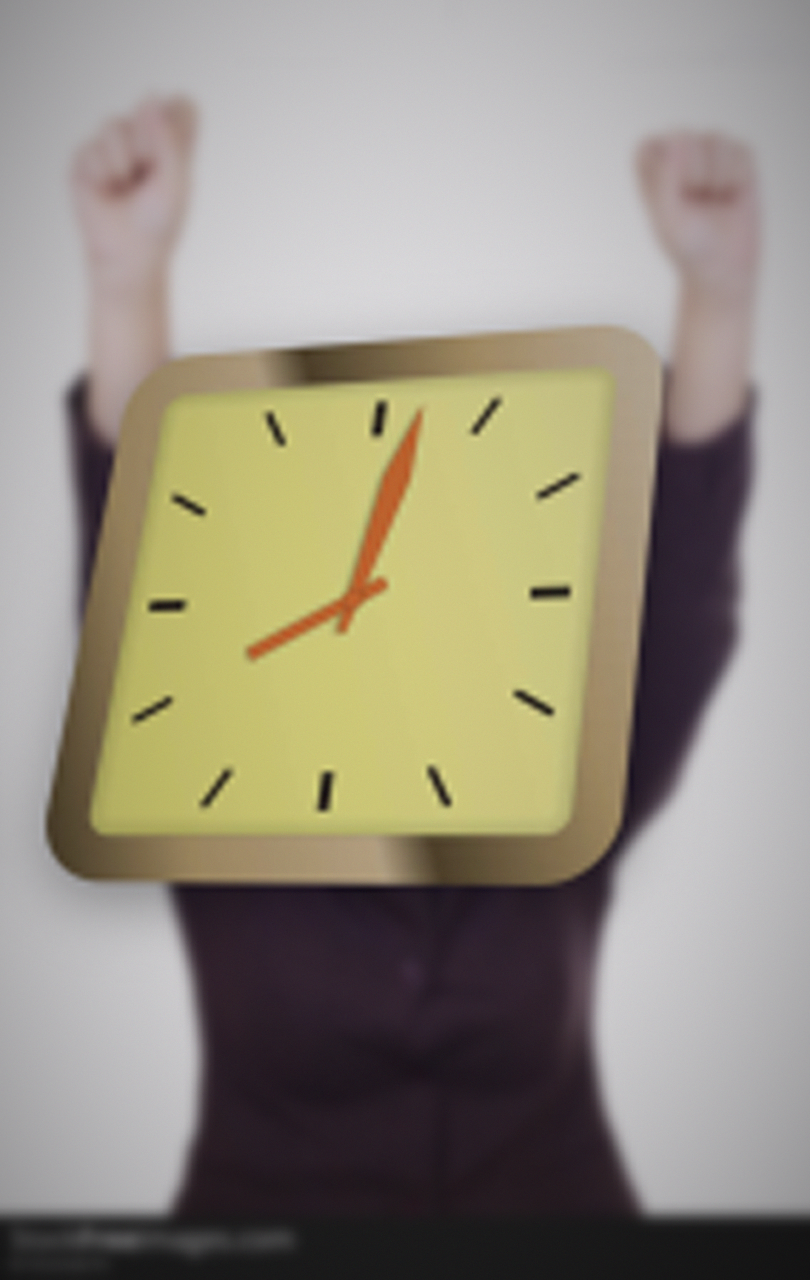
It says 8 h 02 min
